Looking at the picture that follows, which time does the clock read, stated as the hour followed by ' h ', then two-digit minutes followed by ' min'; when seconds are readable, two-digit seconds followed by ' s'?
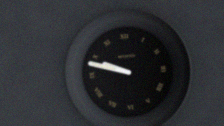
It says 9 h 48 min
